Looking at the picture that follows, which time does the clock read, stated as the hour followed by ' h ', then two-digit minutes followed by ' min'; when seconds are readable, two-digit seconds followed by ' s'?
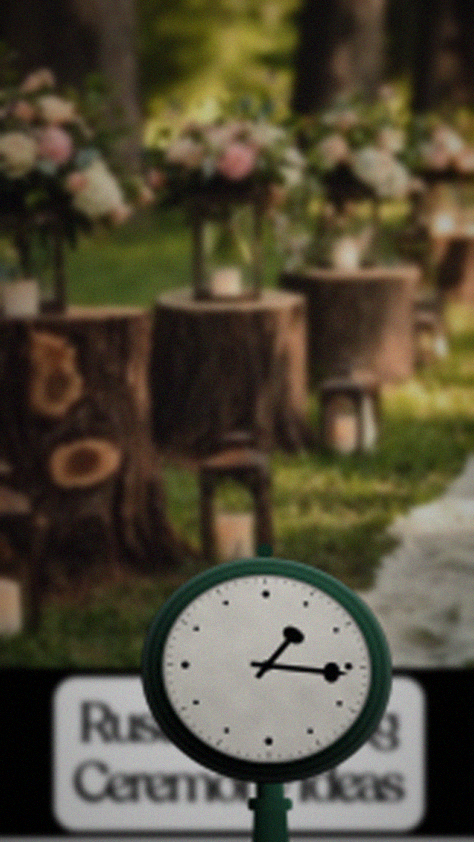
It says 1 h 16 min
